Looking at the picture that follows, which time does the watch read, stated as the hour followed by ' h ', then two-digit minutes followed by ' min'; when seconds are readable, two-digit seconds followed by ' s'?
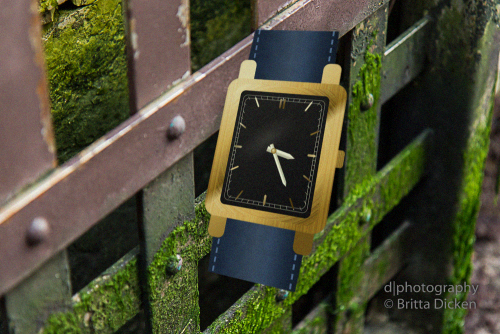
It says 3 h 25 min
